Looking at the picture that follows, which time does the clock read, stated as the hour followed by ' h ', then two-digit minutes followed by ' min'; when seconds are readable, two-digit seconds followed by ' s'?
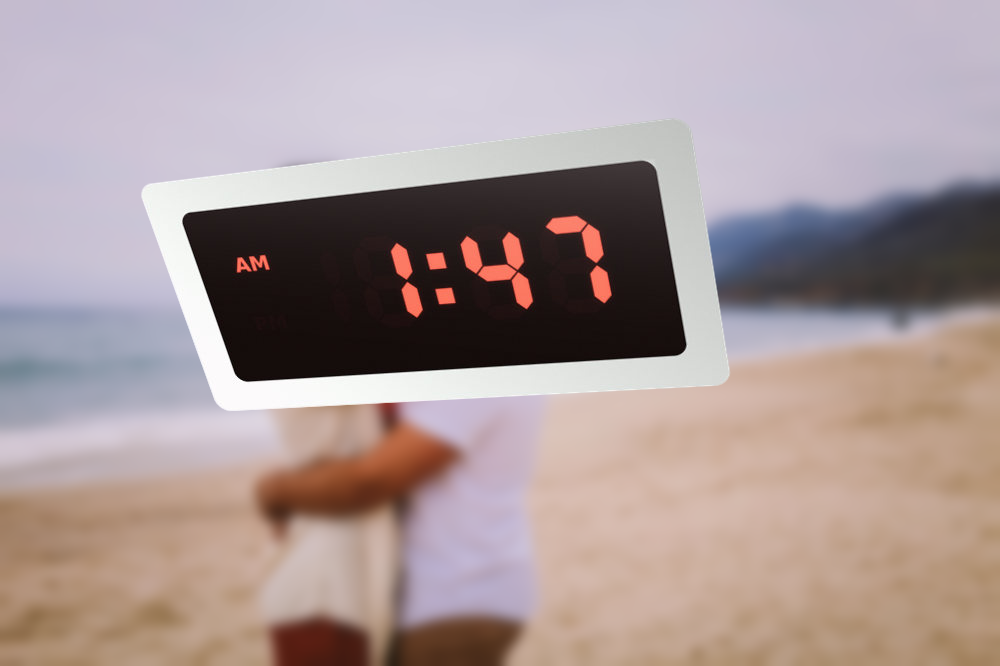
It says 1 h 47 min
